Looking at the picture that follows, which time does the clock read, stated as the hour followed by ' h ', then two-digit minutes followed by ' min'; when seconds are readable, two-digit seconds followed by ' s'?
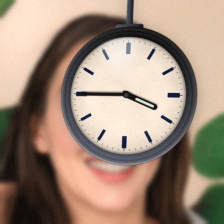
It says 3 h 45 min
